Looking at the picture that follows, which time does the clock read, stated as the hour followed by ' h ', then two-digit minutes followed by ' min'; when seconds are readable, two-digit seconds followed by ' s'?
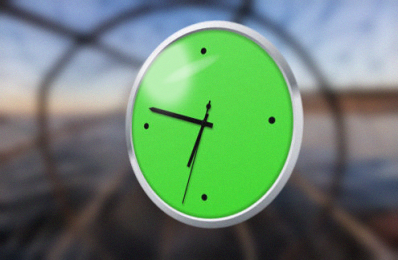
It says 6 h 47 min 33 s
